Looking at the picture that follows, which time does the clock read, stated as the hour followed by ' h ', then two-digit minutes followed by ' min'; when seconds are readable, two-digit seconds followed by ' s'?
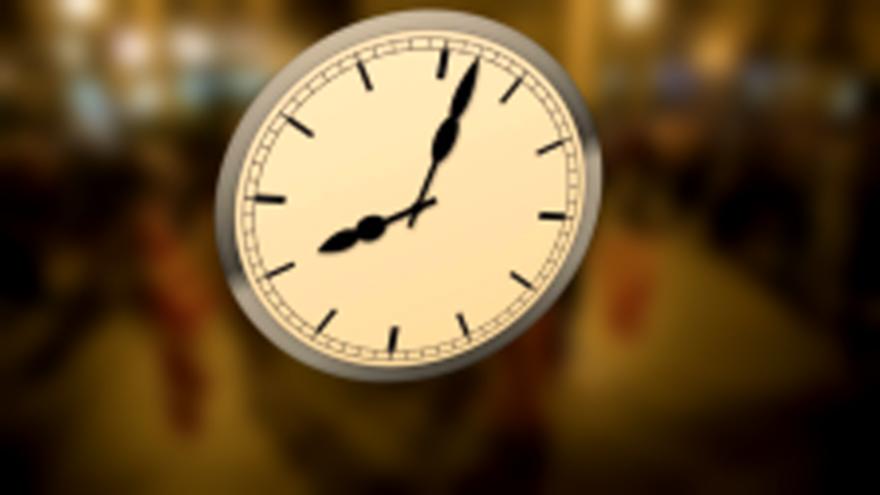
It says 8 h 02 min
